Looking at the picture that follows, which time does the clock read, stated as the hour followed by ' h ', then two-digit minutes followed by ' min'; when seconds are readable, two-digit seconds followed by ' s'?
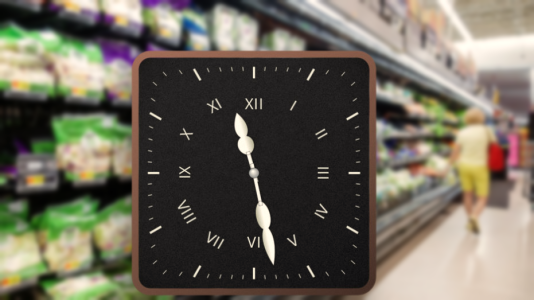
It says 11 h 28 min
